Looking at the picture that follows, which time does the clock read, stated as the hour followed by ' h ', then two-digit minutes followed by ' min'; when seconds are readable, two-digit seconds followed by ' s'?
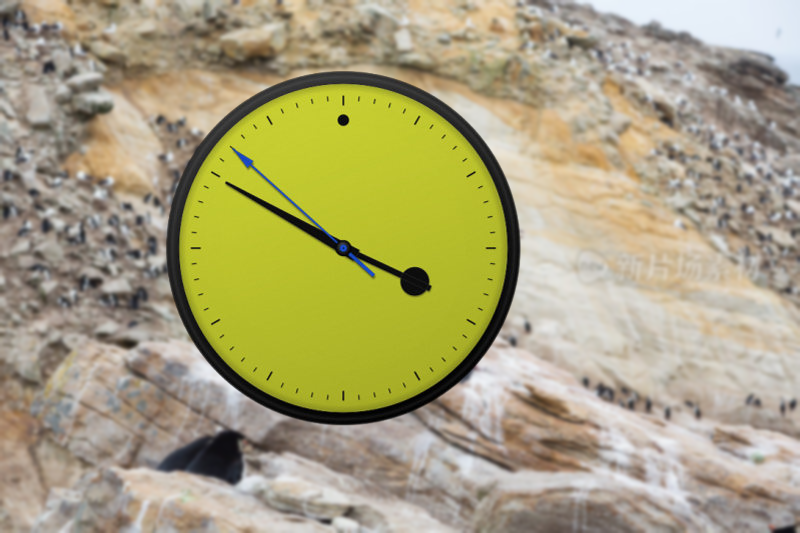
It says 3 h 49 min 52 s
